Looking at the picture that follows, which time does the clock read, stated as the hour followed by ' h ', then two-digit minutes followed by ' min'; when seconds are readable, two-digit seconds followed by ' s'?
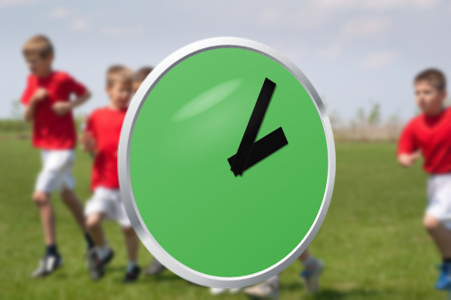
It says 2 h 04 min
